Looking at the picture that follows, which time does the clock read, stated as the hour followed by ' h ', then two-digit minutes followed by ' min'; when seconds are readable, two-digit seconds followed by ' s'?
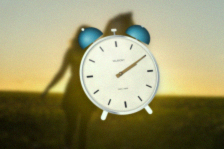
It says 2 h 10 min
